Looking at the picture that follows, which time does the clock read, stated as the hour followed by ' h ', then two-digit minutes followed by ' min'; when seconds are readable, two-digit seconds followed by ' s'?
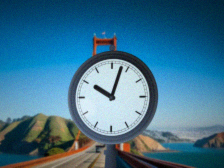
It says 10 h 03 min
